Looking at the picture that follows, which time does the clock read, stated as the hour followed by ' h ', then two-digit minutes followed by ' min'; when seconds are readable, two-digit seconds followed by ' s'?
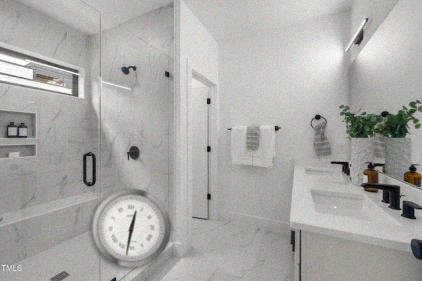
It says 12 h 32 min
